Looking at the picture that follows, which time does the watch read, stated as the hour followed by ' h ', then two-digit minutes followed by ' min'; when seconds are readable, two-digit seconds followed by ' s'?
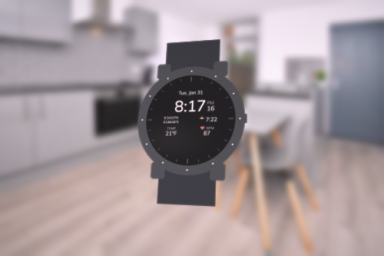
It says 8 h 17 min
